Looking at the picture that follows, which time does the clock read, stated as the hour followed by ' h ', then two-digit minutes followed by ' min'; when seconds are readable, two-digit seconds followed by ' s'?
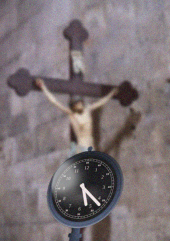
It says 5 h 22 min
